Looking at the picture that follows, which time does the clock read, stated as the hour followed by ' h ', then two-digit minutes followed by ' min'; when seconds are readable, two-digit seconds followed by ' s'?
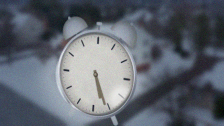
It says 5 h 26 min
